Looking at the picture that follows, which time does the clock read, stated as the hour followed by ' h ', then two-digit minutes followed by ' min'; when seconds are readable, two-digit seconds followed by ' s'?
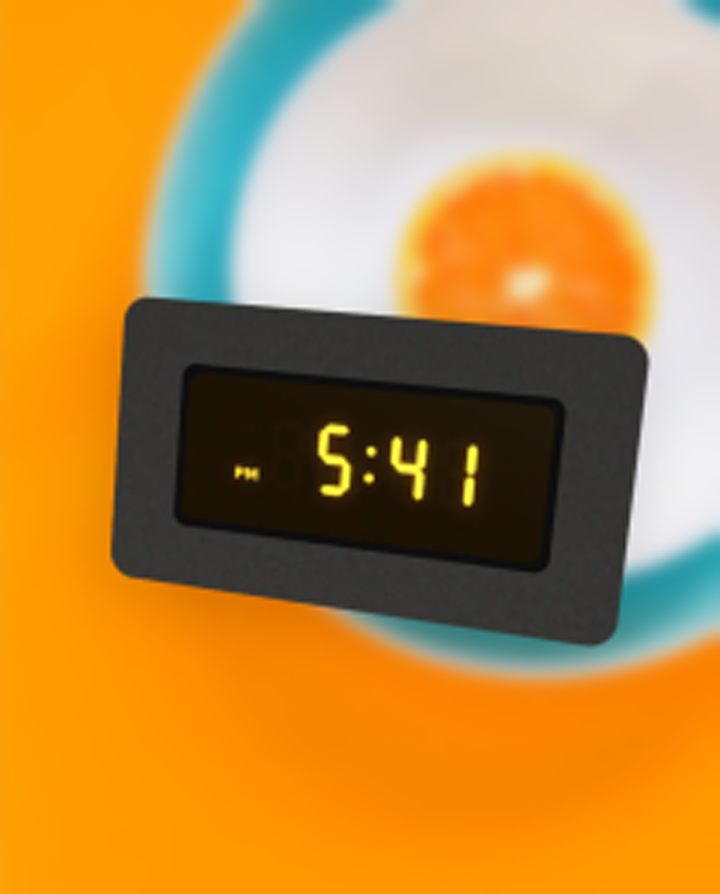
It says 5 h 41 min
